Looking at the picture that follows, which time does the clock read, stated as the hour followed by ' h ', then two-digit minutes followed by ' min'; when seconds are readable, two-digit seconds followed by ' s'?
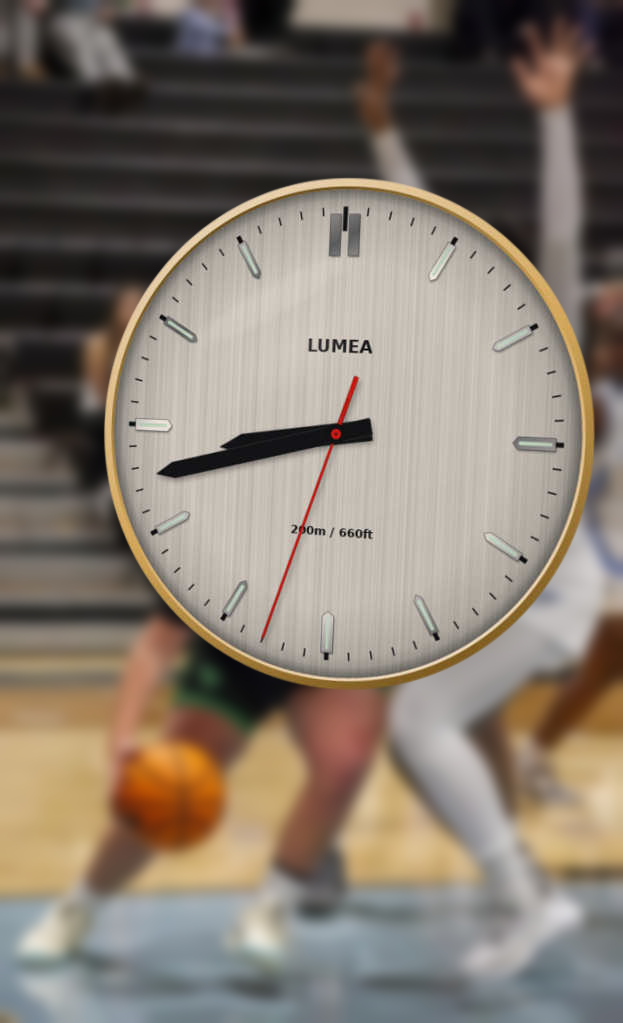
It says 8 h 42 min 33 s
